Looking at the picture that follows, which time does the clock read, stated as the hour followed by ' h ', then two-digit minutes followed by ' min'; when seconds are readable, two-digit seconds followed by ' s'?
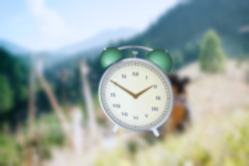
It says 1 h 50 min
